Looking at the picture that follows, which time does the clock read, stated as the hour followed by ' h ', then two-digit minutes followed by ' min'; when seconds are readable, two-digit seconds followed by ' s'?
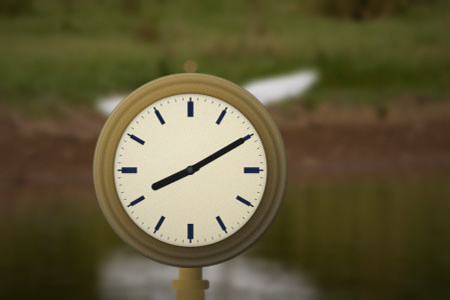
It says 8 h 10 min
